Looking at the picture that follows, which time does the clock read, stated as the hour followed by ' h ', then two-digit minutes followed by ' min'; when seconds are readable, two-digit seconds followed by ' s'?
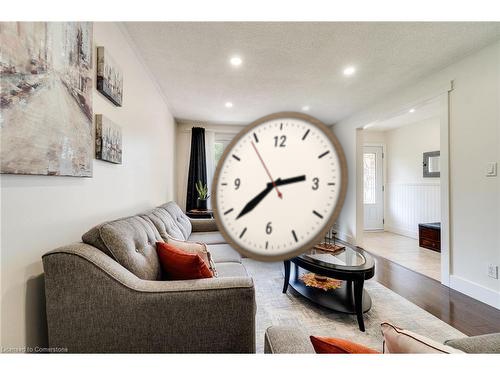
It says 2 h 37 min 54 s
